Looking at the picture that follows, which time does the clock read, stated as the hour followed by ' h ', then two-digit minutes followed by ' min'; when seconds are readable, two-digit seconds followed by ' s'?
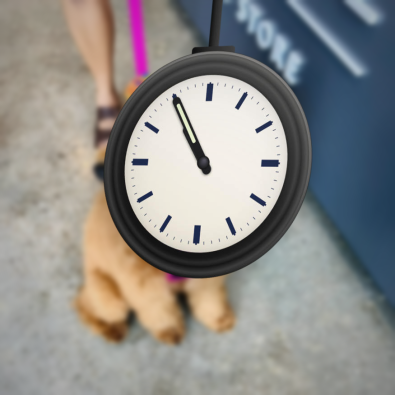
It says 10 h 55 min
